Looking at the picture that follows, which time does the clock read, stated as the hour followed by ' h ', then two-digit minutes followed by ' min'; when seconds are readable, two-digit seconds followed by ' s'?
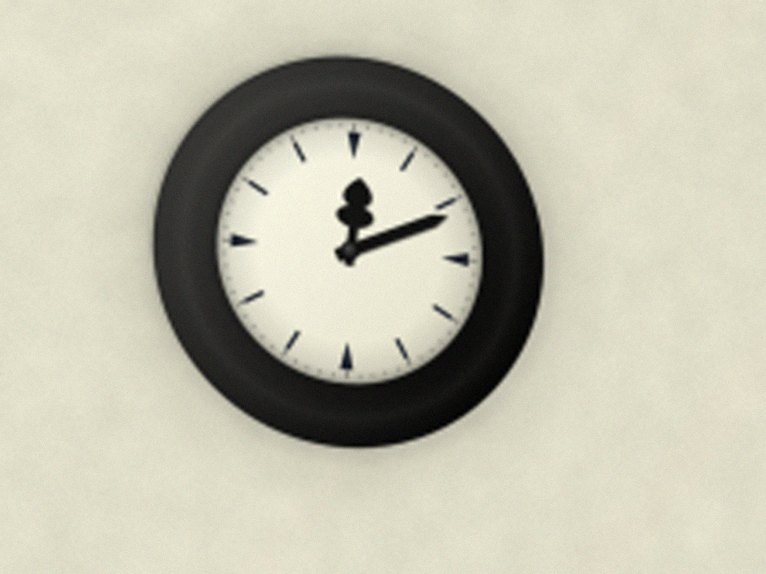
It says 12 h 11 min
